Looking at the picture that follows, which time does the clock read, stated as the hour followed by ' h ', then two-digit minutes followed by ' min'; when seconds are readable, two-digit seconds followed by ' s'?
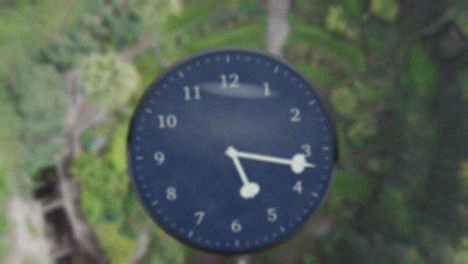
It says 5 h 17 min
